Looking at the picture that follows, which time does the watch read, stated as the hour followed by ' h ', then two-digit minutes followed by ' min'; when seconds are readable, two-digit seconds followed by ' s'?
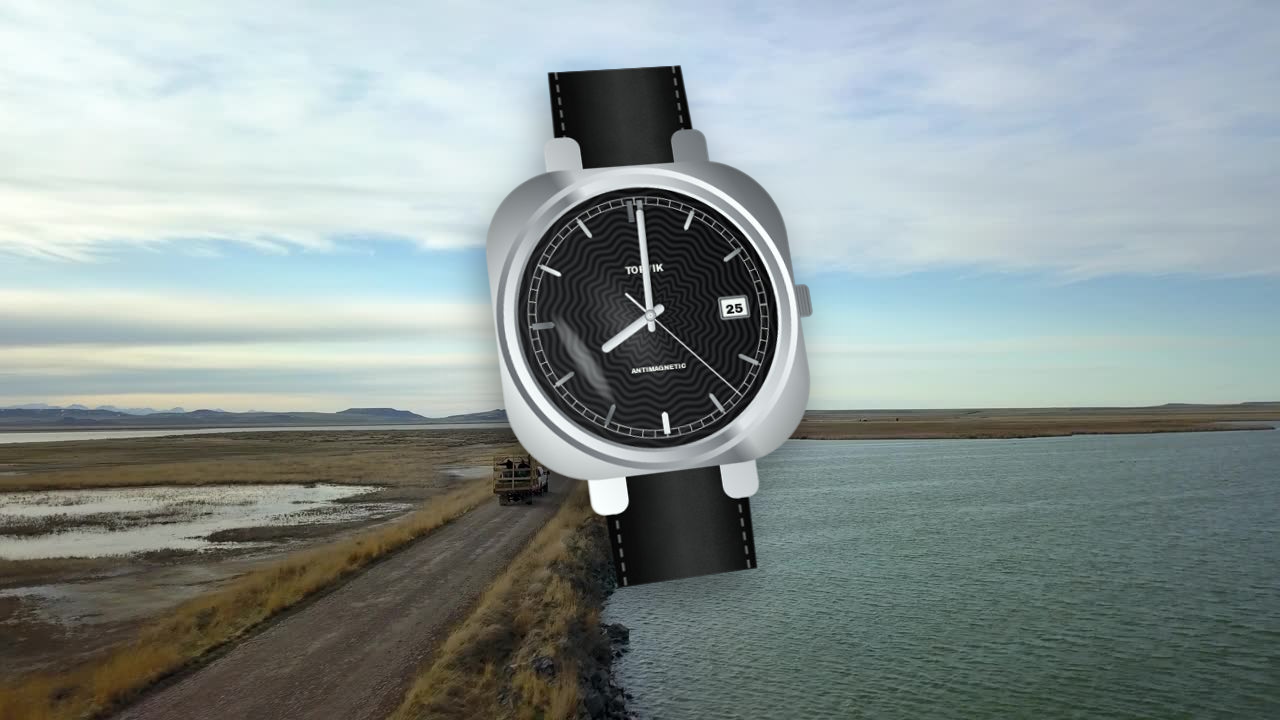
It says 8 h 00 min 23 s
